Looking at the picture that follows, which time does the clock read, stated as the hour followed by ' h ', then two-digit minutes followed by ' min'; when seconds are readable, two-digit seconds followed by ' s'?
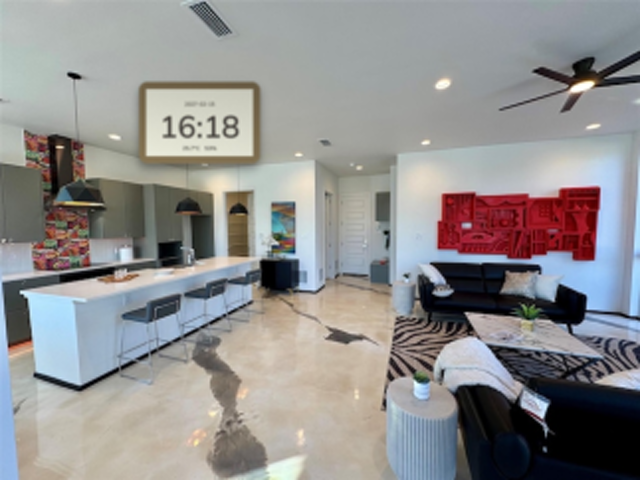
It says 16 h 18 min
